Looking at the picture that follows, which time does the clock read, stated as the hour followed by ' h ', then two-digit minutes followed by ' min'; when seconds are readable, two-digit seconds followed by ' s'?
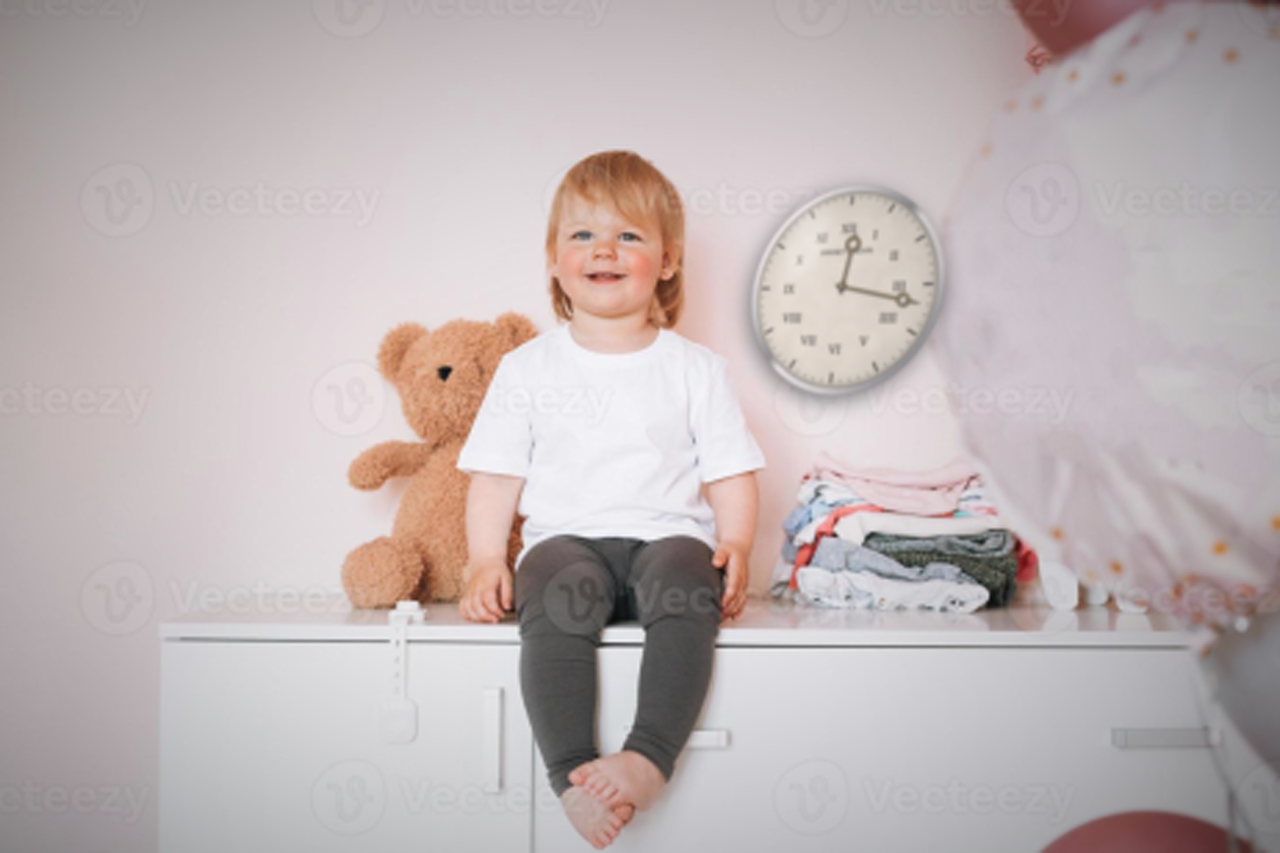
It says 12 h 17 min
